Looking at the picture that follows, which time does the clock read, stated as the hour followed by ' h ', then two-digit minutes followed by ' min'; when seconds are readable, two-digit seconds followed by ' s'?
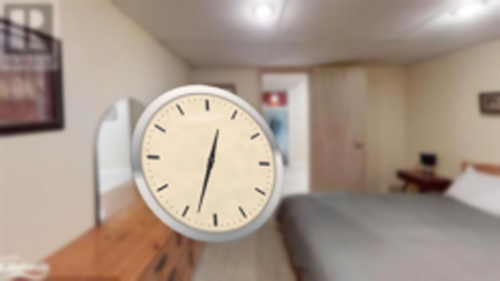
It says 12 h 33 min
